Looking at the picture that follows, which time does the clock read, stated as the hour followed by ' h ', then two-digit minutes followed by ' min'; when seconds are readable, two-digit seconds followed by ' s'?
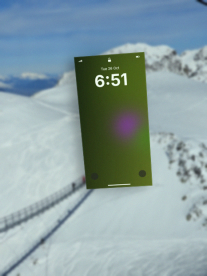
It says 6 h 51 min
